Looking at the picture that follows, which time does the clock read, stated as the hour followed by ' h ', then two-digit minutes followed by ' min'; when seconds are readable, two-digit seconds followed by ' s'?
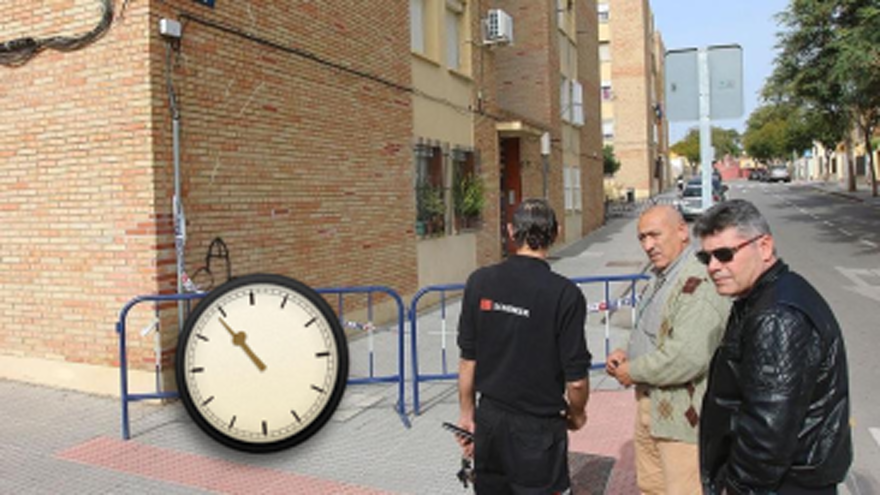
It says 10 h 54 min
